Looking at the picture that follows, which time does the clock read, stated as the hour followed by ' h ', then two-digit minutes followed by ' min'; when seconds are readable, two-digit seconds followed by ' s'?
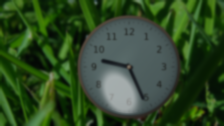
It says 9 h 26 min
